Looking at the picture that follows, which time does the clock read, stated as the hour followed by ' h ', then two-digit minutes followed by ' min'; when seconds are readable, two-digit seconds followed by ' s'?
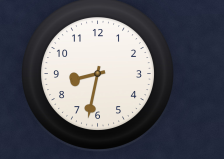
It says 8 h 32 min
